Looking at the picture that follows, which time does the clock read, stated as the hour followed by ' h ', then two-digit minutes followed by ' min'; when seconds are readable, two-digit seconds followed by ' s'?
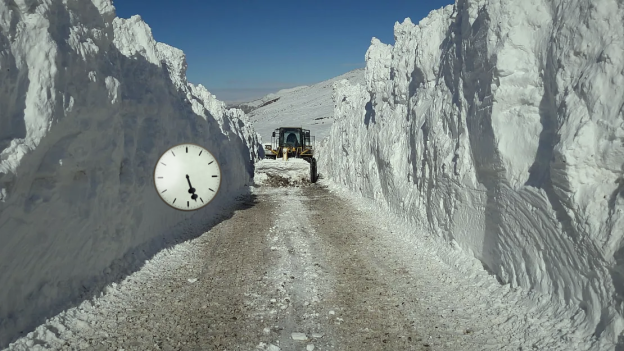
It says 5 h 27 min
